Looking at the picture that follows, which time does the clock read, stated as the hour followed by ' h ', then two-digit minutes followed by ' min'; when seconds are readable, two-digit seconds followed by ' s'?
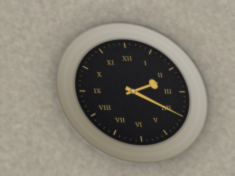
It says 2 h 20 min
